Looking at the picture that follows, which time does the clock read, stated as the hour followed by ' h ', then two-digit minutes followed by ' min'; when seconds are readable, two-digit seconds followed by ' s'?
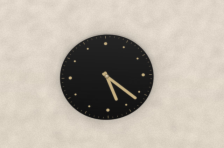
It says 5 h 22 min
